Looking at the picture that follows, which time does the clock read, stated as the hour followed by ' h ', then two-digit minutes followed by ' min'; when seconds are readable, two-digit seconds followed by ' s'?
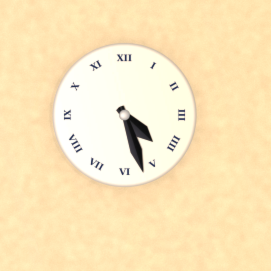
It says 4 h 27 min
